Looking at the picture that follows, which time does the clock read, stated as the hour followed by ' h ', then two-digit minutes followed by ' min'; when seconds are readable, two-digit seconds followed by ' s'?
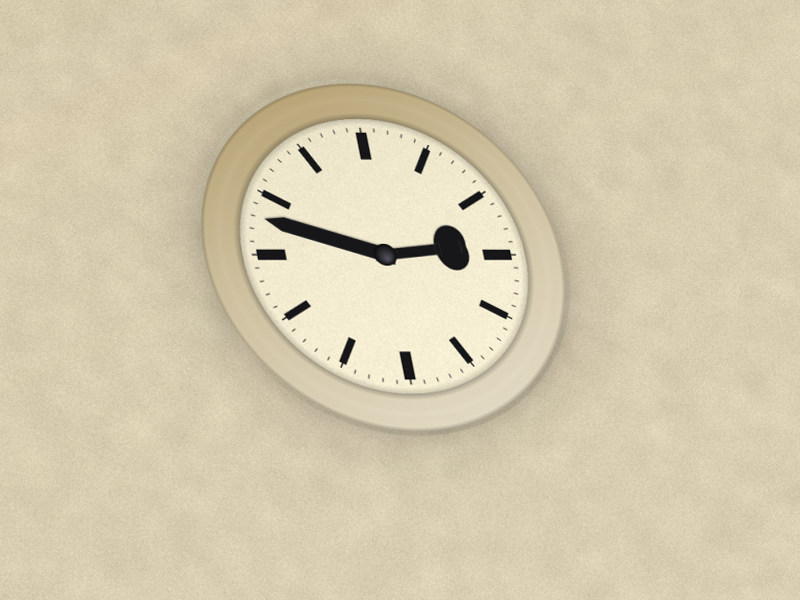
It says 2 h 48 min
